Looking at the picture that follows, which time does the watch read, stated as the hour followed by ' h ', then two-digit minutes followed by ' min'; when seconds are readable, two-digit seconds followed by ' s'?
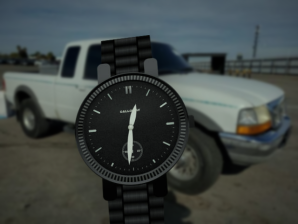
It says 12 h 31 min
